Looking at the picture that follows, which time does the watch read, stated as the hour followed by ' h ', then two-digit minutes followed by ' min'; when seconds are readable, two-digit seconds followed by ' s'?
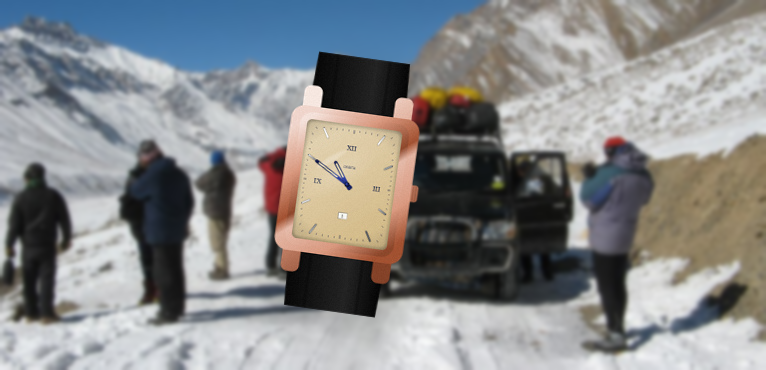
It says 10 h 50 min
